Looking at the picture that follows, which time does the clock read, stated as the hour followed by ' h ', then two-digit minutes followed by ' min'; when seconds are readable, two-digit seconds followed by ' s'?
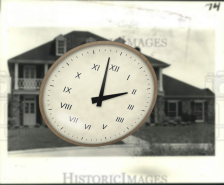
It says 1 h 58 min
